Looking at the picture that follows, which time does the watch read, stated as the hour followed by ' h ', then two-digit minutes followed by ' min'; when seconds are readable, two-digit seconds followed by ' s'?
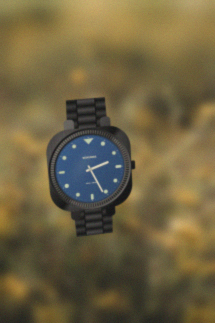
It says 2 h 26 min
